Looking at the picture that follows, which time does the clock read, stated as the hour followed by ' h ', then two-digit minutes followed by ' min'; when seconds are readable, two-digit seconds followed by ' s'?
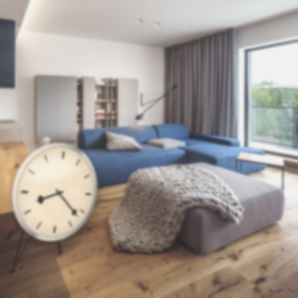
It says 8 h 22 min
